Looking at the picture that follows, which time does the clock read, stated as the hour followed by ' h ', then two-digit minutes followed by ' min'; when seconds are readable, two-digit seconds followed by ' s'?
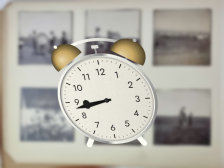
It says 8 h 43 min
